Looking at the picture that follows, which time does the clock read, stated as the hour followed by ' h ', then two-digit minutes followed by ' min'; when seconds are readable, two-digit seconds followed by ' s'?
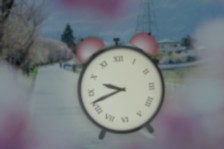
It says 9 h 42 min
